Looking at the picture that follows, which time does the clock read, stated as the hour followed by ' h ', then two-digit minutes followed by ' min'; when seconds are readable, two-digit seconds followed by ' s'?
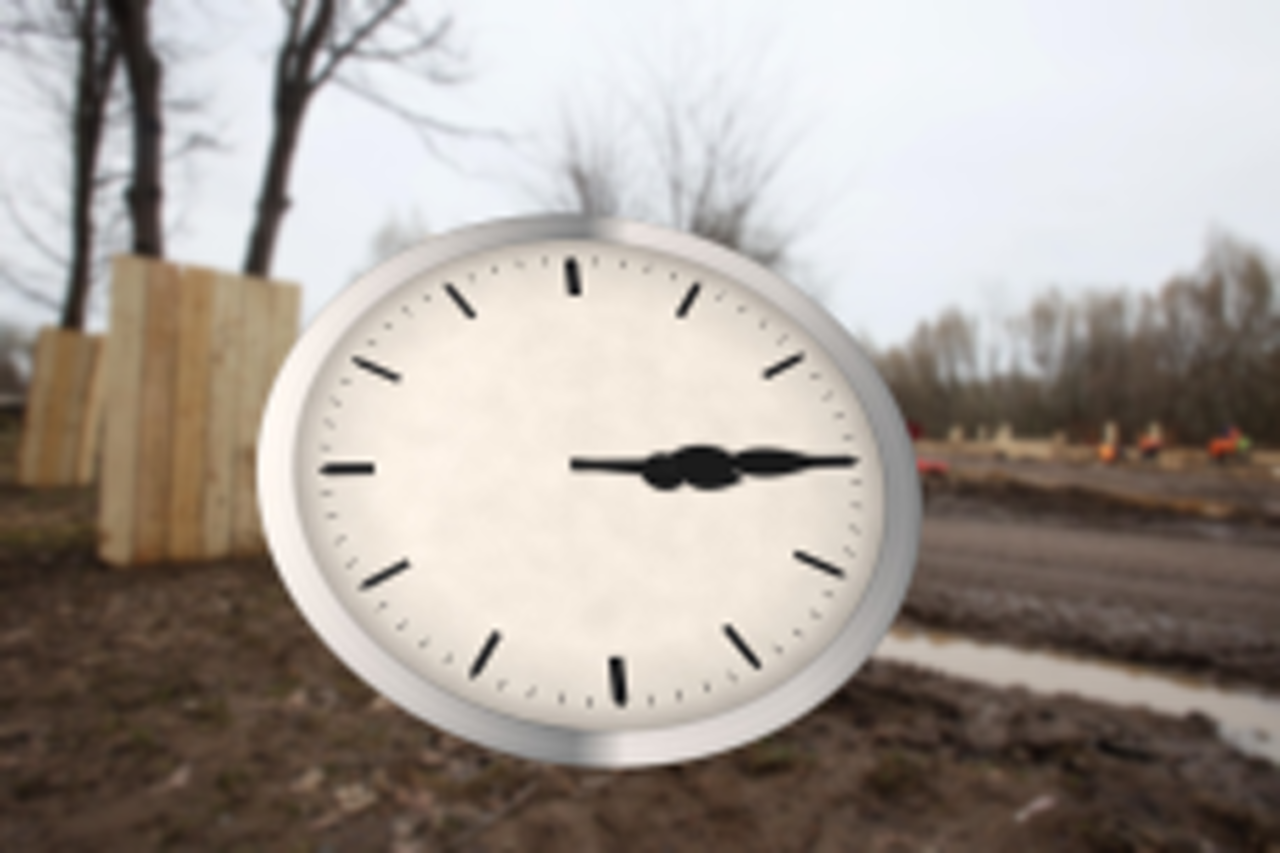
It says 3 h 15 min
